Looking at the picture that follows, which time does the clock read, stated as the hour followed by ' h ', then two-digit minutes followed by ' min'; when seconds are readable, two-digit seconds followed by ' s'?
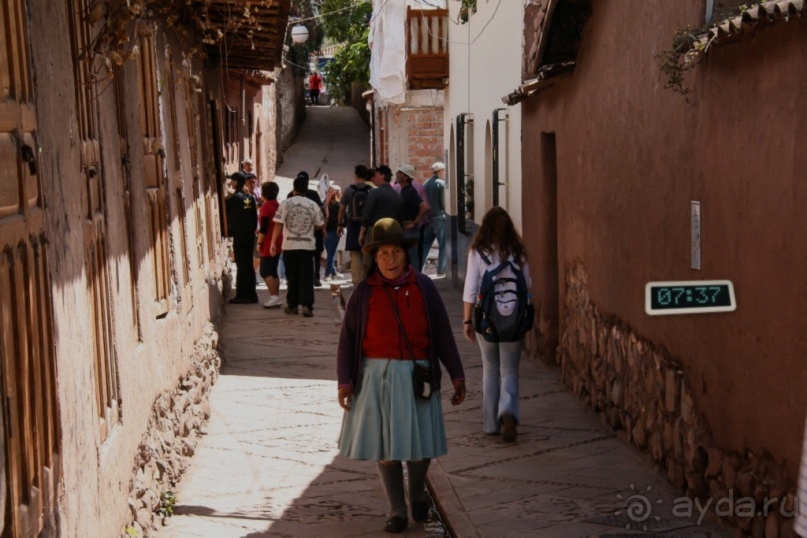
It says 7 h 37 min
